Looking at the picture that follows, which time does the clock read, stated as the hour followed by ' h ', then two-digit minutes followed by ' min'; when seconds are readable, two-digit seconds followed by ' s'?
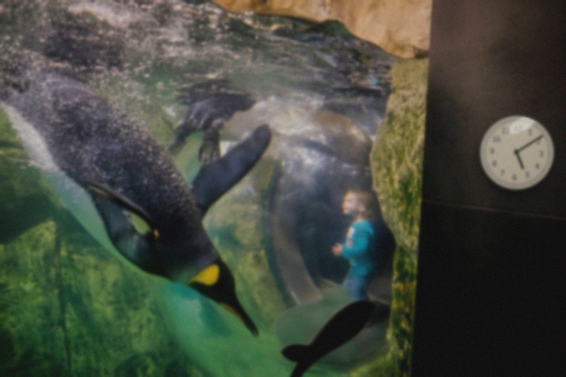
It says 5 h 09 min
